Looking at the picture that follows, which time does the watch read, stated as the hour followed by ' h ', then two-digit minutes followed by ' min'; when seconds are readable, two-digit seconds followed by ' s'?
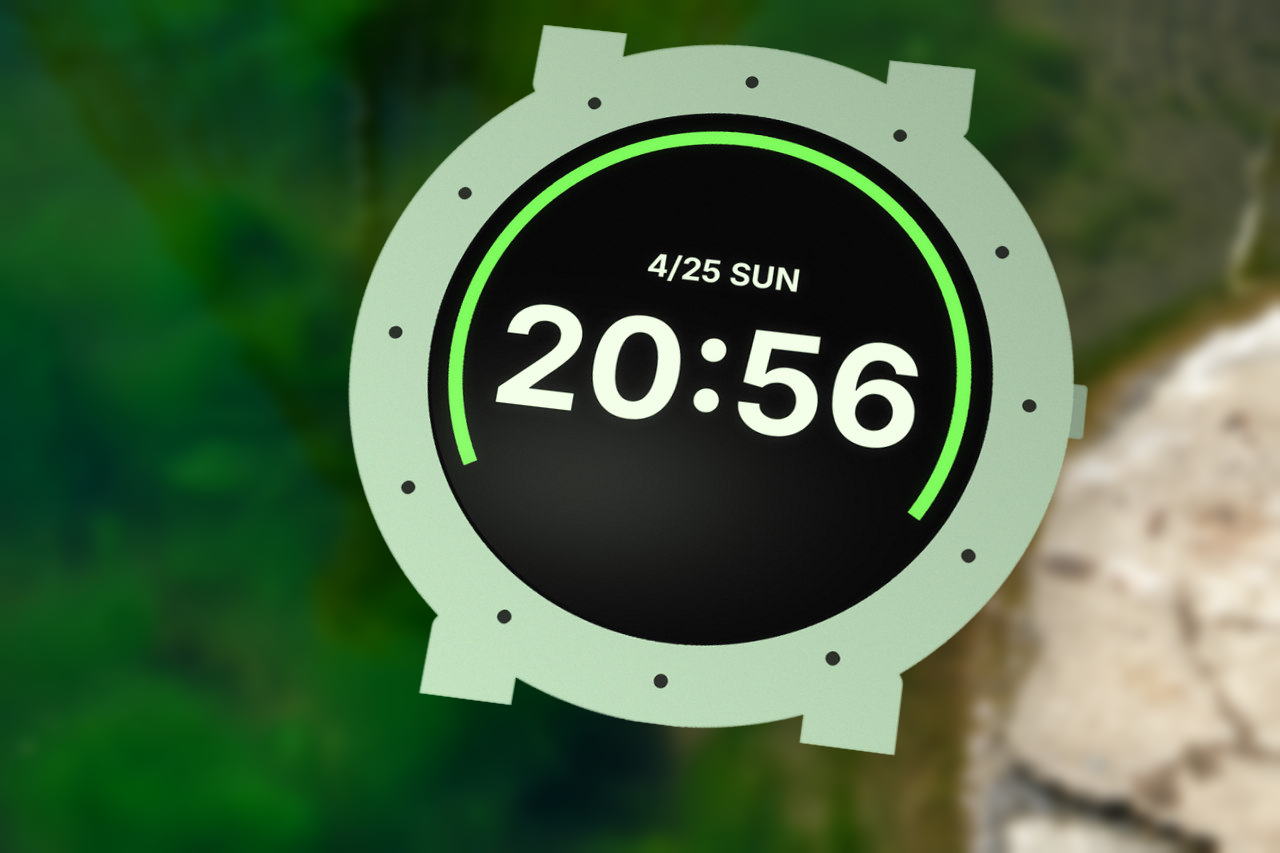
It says 20 h 56 min
